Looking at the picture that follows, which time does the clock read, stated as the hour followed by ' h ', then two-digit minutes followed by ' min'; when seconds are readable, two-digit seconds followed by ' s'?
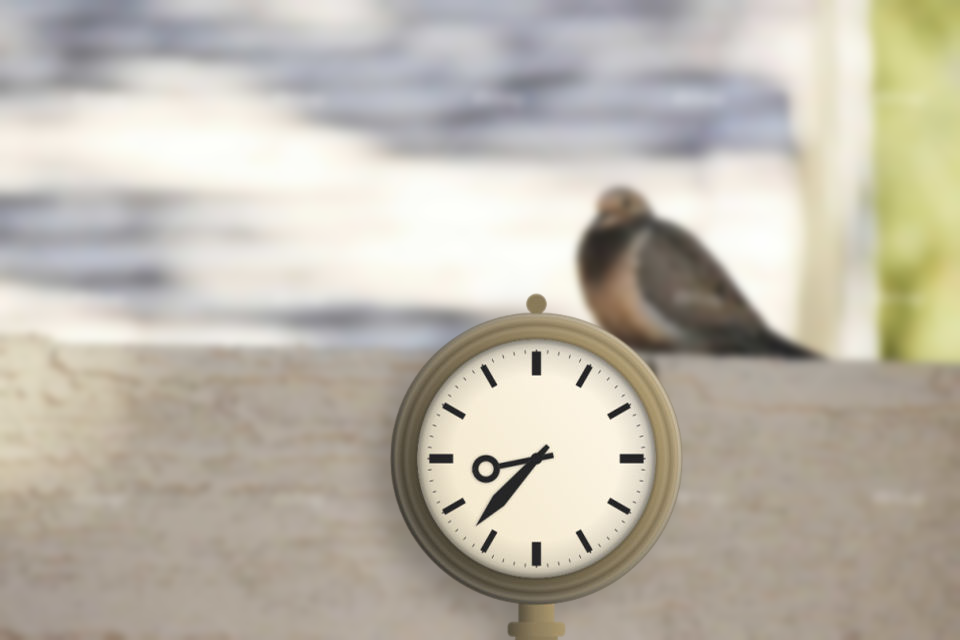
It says 8 h 37 min
